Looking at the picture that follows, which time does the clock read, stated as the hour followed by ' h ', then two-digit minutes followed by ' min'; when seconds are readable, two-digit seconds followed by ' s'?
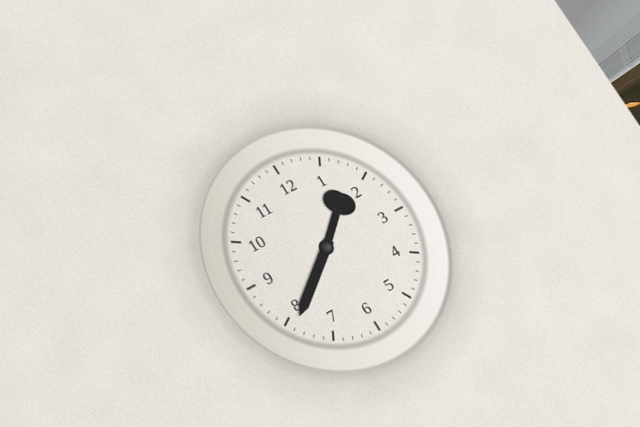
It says 1 h 39 min
